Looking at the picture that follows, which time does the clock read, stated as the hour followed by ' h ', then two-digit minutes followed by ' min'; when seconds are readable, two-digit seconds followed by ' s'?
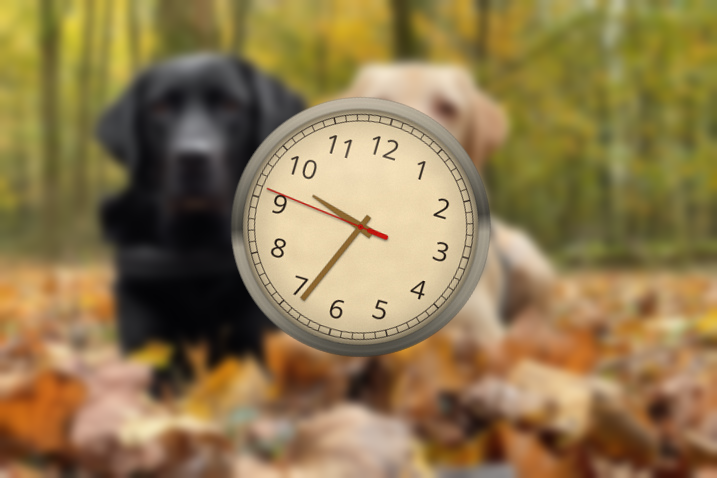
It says 9 h 33 min 46 s
